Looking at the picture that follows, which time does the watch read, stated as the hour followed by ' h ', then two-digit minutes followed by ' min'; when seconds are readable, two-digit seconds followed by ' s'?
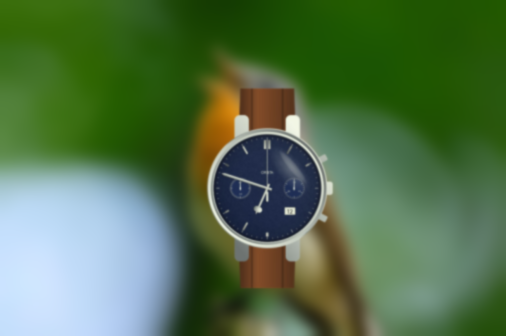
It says 6 h 48 min
